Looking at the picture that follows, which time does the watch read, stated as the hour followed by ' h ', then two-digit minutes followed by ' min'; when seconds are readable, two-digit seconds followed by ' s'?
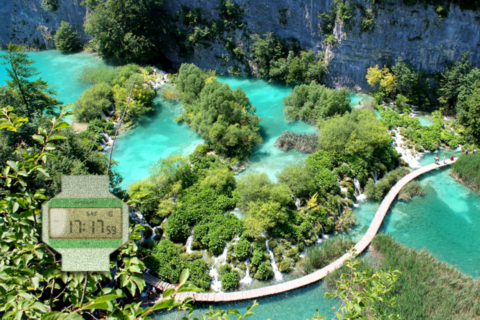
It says 17 h 17 min
